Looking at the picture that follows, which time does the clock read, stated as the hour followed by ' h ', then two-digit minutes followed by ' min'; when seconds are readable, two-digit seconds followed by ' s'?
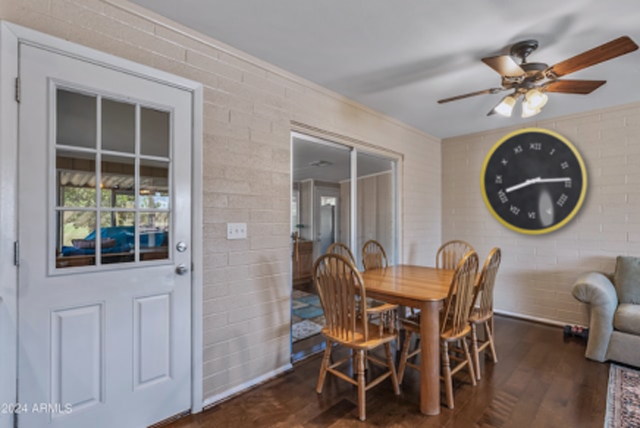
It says 8 h 14 min
